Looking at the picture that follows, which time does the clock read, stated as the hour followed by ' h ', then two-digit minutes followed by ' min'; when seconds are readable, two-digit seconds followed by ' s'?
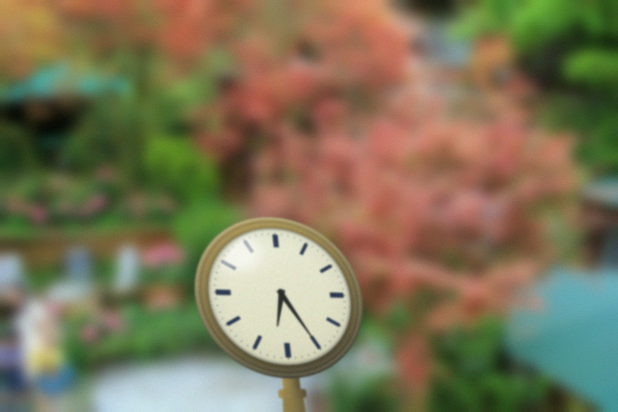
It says 6 h 25 min
